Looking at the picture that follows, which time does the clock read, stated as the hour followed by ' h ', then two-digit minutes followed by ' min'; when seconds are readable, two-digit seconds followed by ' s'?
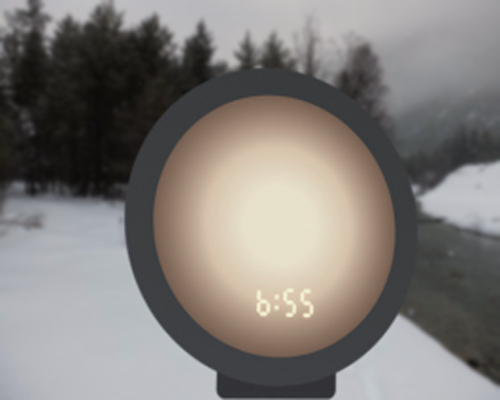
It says 6 h 55 min
